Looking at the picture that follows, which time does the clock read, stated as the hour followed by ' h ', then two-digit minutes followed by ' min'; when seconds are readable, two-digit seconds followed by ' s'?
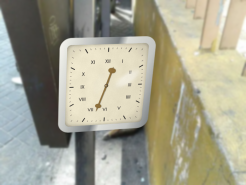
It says 12 h 33 min
